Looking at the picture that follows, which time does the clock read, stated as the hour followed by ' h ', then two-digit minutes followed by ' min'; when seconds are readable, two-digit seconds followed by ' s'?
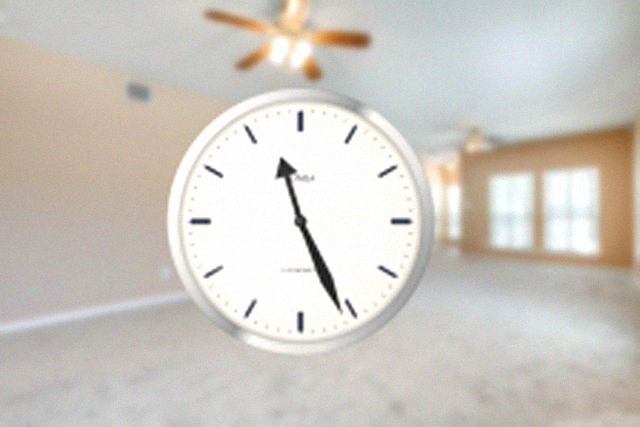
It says 11 h 26 min
